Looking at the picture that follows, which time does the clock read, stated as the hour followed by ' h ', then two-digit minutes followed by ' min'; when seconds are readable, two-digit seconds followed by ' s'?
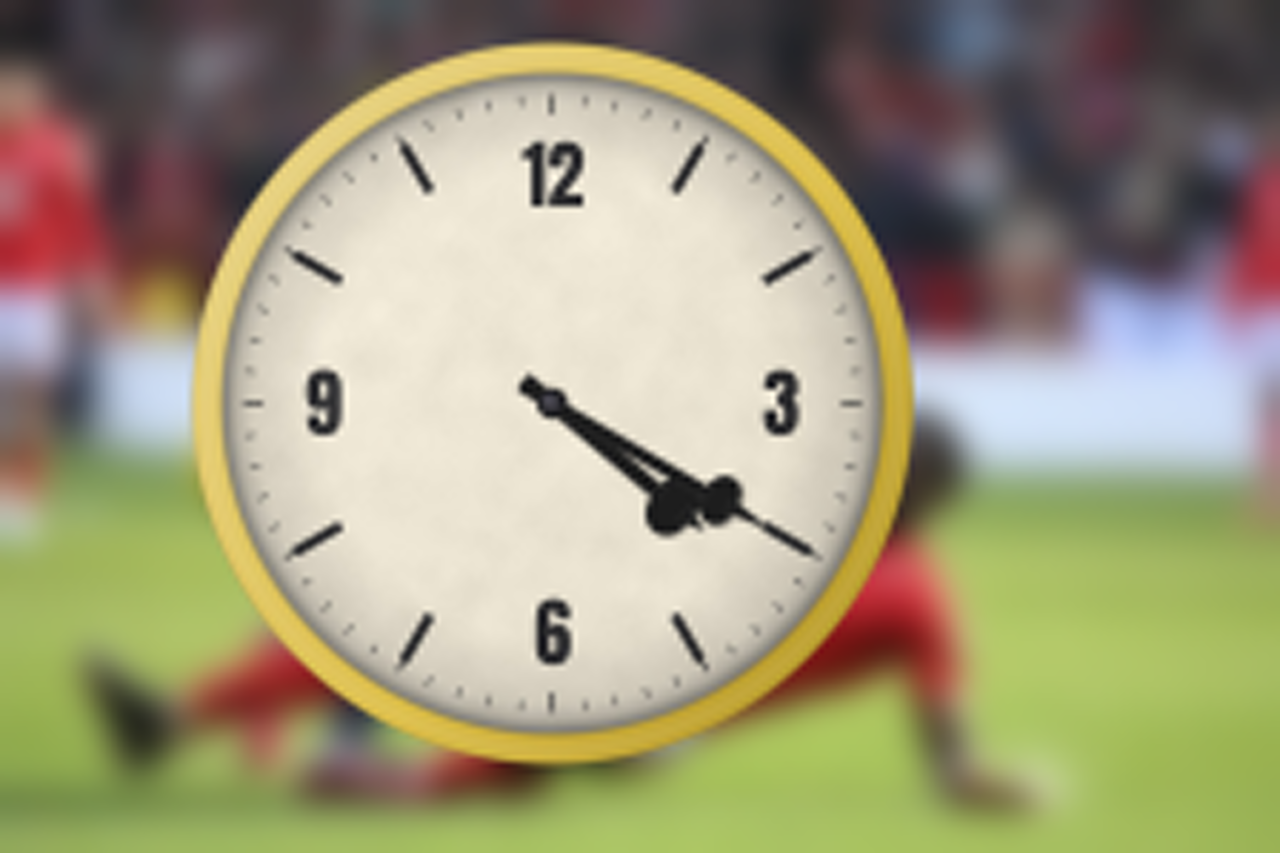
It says 4 h 20 min
